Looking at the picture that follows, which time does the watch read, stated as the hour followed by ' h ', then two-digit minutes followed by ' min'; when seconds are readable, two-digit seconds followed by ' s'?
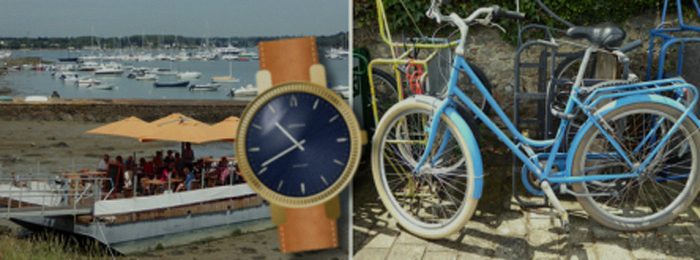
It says 10 h 41 min
